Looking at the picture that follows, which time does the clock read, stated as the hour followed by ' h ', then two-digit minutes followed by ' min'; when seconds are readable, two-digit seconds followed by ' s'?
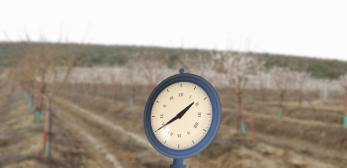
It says 1 h 40 min
